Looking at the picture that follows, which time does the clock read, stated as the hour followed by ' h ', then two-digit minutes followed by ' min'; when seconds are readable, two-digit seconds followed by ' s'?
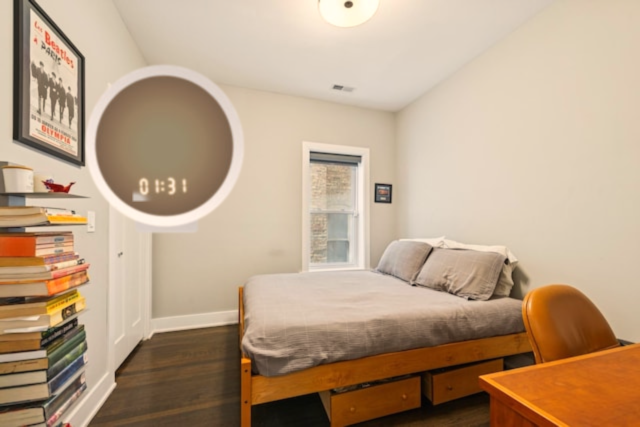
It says 1 h 31 min
